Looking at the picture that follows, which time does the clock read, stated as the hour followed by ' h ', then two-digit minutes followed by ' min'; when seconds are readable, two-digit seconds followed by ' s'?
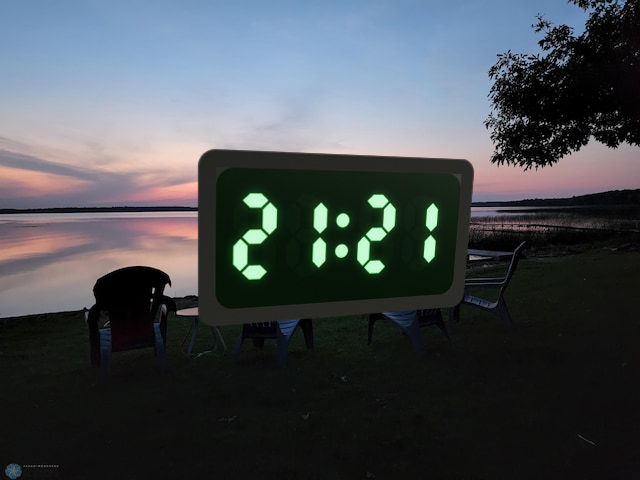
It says 21 h 21 min
